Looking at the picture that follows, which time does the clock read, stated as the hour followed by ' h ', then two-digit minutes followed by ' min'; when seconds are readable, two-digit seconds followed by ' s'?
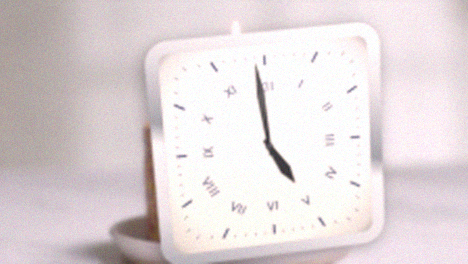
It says 4 h 59 min
